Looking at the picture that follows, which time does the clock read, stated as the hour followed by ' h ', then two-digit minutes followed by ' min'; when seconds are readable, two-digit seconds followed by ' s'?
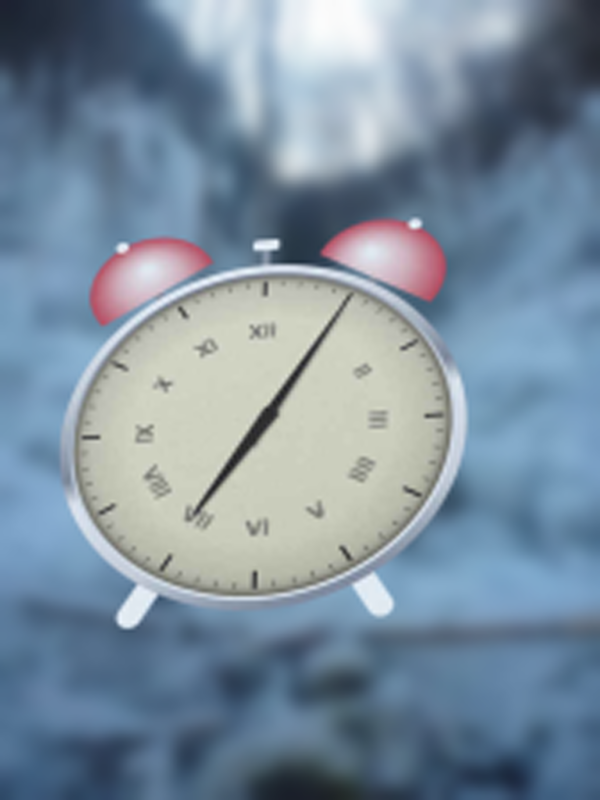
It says 7 h 05 min
